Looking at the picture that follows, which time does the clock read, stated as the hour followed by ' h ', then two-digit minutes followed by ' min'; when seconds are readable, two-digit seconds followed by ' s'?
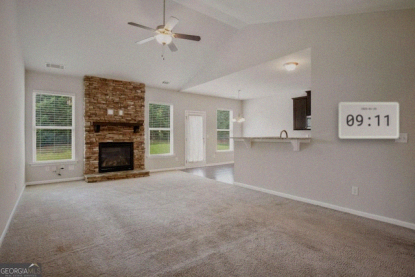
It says 9 h 11 min
